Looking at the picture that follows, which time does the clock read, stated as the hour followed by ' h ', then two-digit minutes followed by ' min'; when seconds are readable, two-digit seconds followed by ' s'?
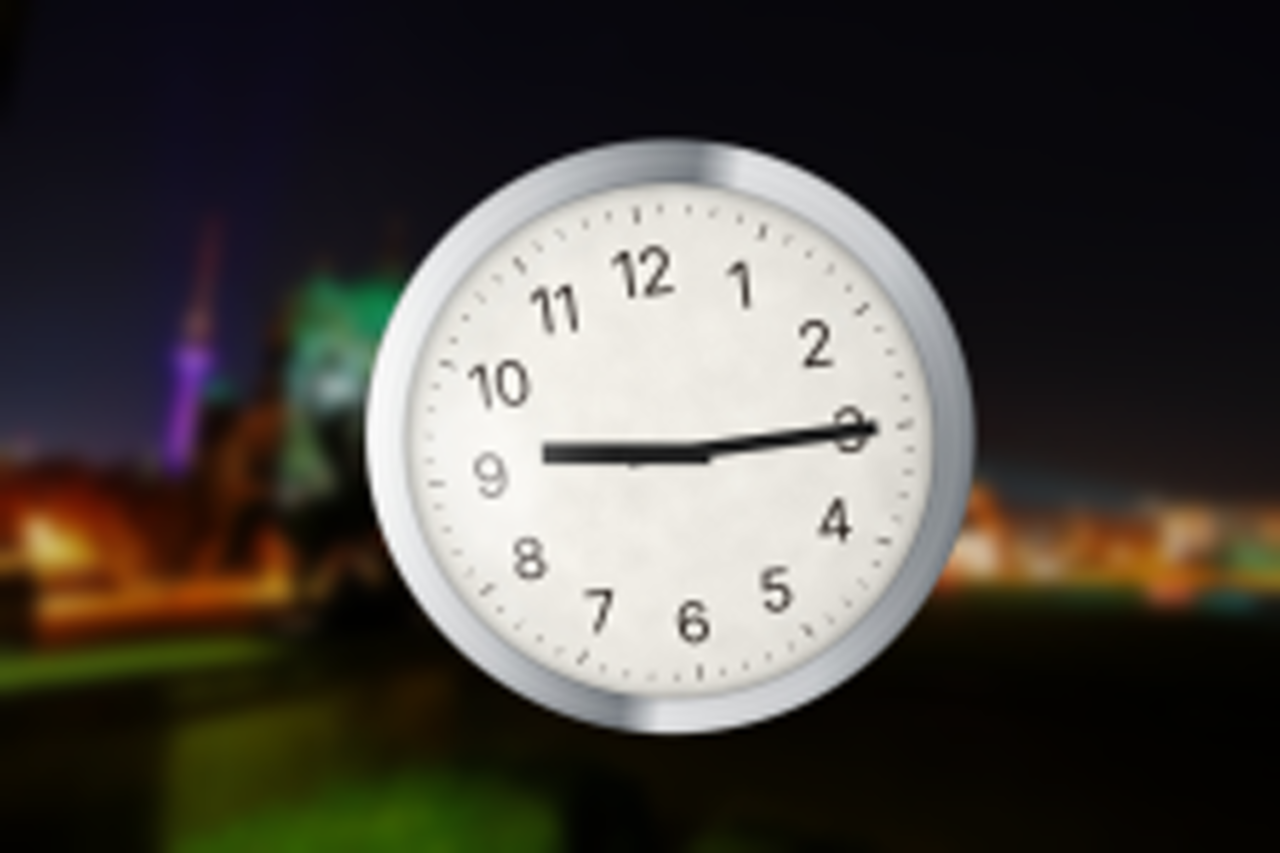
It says 9 h 15 min
